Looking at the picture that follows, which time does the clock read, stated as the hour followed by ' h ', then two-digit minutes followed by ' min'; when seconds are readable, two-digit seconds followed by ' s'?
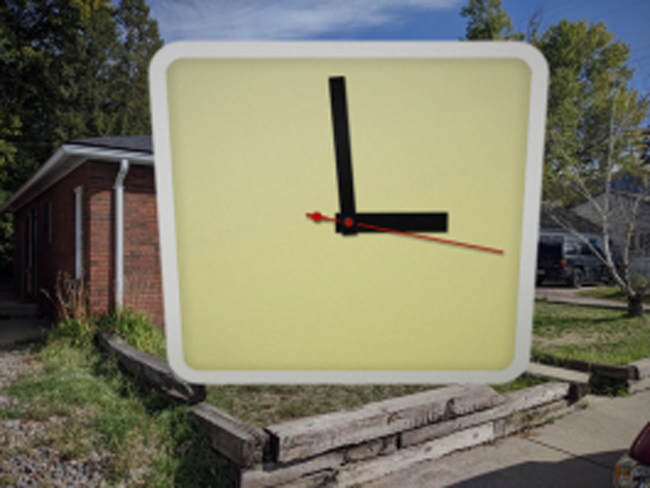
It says 2 h 59 min 17 s
